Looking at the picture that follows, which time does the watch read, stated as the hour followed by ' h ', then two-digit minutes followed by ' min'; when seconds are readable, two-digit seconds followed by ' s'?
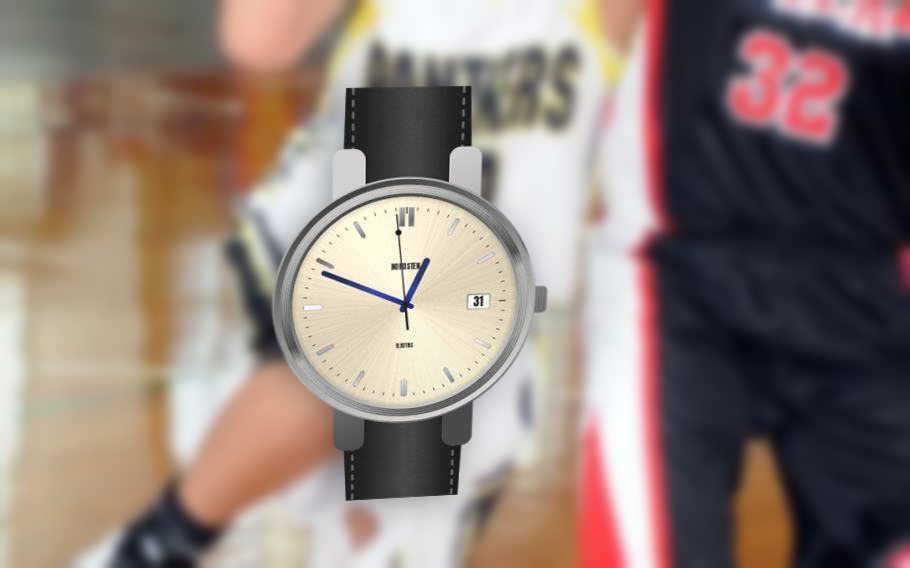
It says 12 h 48 min 59 s
